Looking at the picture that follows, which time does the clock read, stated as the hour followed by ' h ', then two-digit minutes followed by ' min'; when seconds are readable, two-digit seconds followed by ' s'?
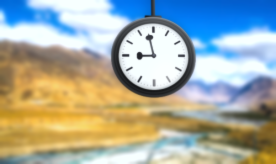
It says 8 h 58 min
